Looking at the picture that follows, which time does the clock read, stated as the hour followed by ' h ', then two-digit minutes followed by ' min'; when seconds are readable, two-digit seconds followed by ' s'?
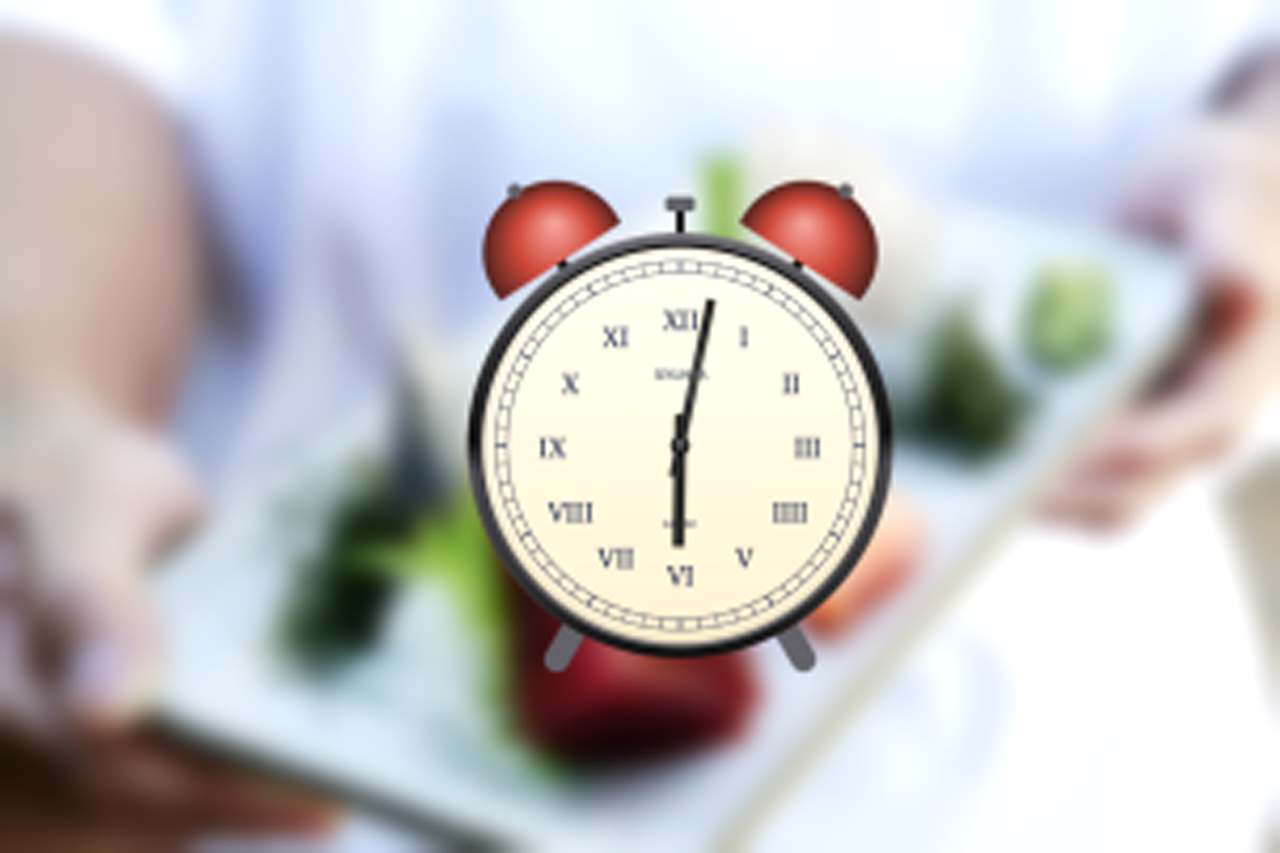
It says 6 h 02 min
